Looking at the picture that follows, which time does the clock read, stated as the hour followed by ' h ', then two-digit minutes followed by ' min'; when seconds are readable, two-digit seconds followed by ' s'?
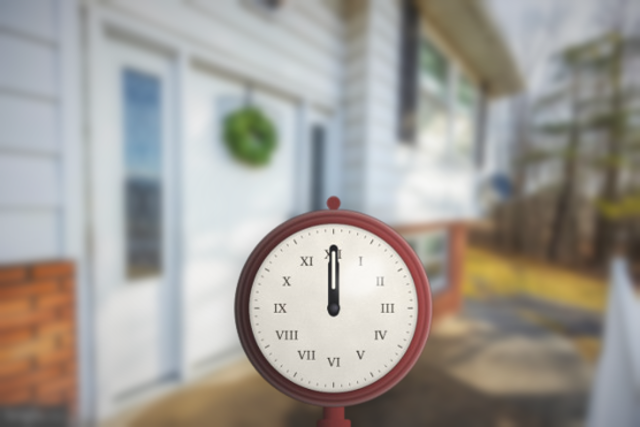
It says 12 h 00 min
